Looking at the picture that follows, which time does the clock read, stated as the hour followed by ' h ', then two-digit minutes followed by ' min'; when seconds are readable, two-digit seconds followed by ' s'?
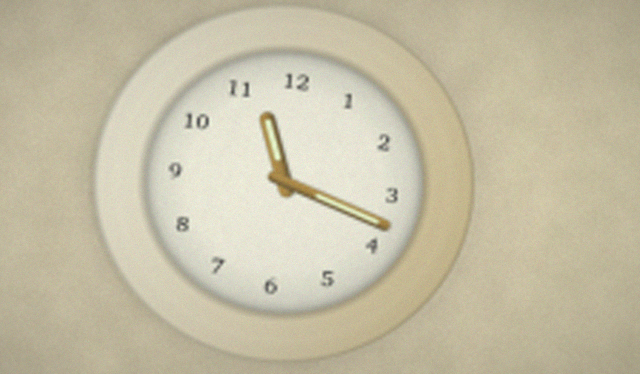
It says 11 h 18 min
